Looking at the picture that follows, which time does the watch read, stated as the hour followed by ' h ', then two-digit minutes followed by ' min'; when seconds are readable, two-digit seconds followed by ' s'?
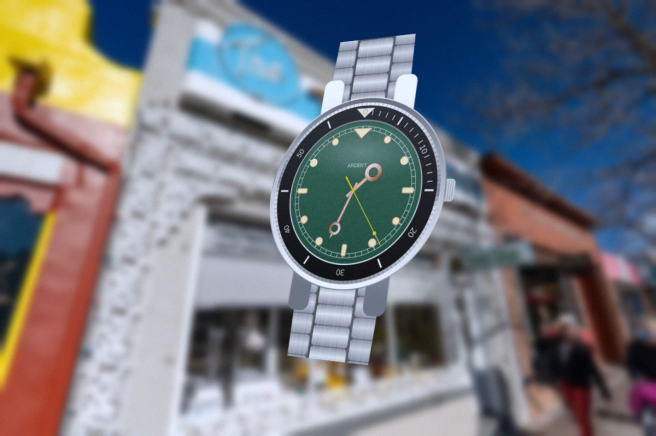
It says 1 h 33 min 24 s
